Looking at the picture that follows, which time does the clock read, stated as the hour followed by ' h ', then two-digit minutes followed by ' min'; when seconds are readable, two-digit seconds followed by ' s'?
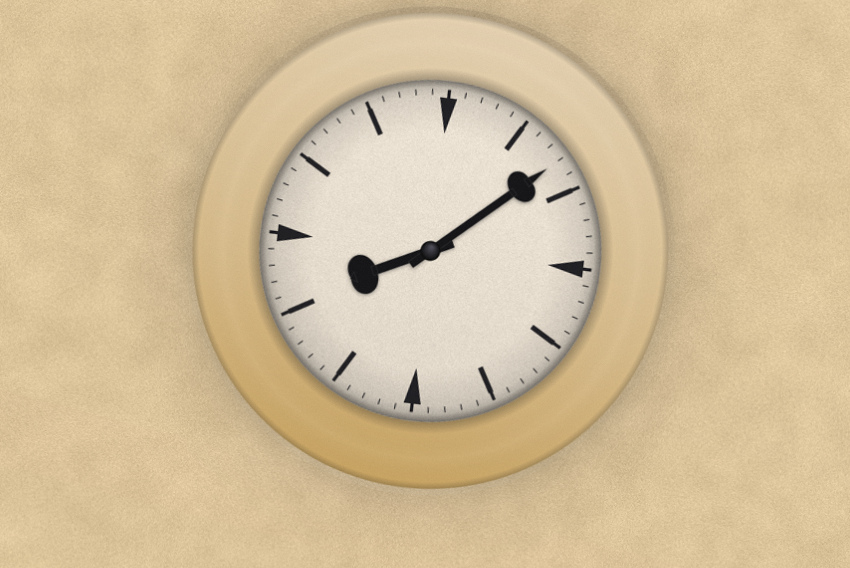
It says 8 h 08 min
